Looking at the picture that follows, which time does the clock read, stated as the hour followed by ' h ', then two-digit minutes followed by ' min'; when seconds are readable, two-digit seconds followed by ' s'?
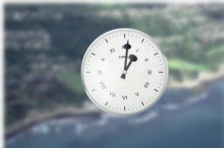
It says 1 h 01 min
